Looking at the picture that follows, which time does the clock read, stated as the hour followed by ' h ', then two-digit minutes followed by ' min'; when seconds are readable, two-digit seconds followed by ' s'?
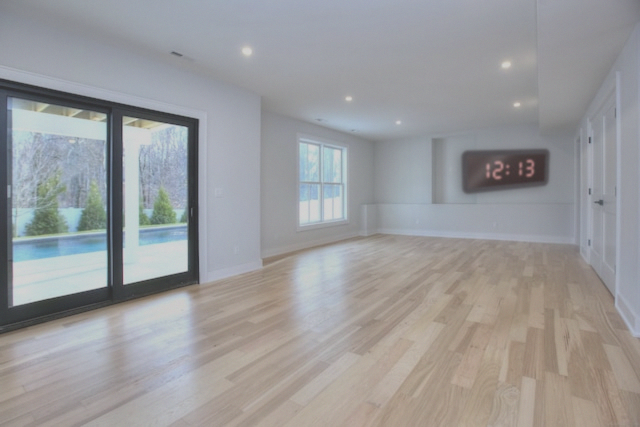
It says 12 h 13 min
